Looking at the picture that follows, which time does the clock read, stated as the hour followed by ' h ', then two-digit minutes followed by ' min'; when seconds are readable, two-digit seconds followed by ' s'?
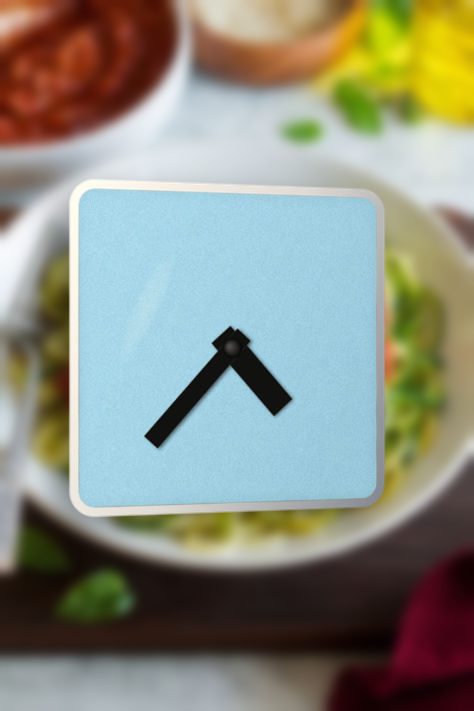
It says 4 h 37 min
